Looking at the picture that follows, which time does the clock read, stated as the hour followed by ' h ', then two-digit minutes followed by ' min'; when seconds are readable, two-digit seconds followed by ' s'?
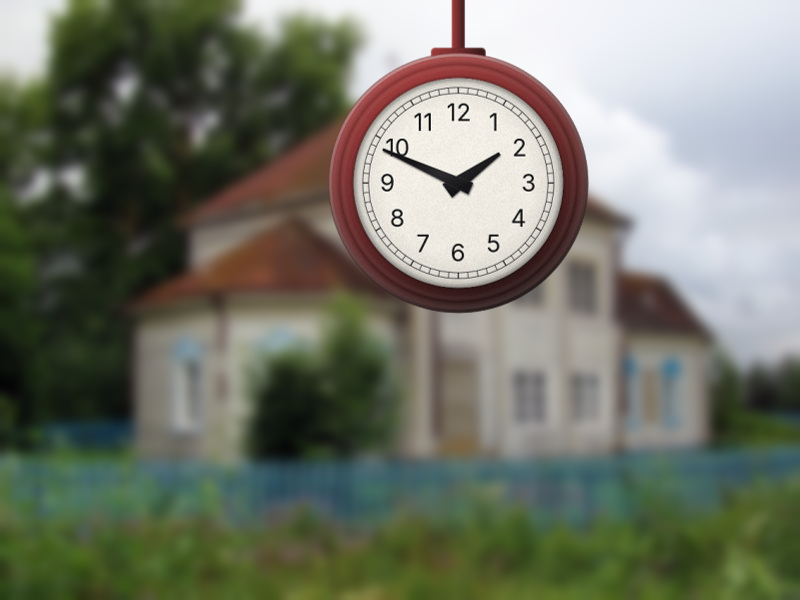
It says 1 h 49 min
